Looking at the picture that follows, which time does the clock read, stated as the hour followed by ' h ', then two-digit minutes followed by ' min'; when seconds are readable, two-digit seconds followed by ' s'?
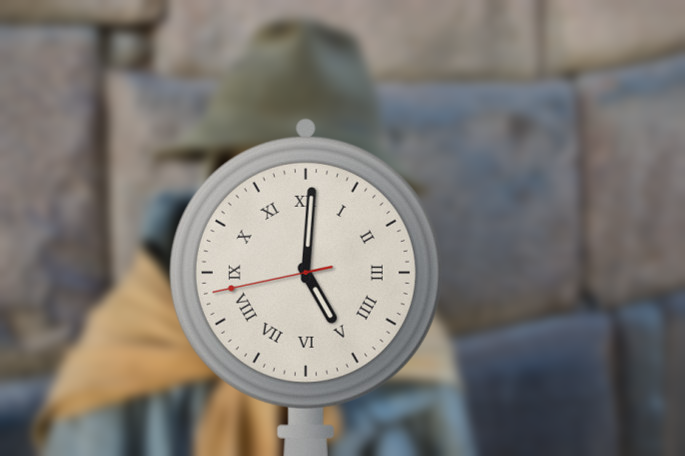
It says 5 h 00 min 43 s
